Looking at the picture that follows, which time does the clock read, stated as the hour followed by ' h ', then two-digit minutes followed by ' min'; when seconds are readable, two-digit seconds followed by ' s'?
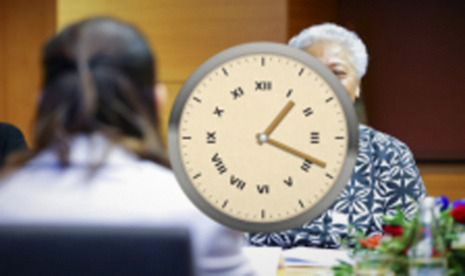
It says 1 h 19 min
